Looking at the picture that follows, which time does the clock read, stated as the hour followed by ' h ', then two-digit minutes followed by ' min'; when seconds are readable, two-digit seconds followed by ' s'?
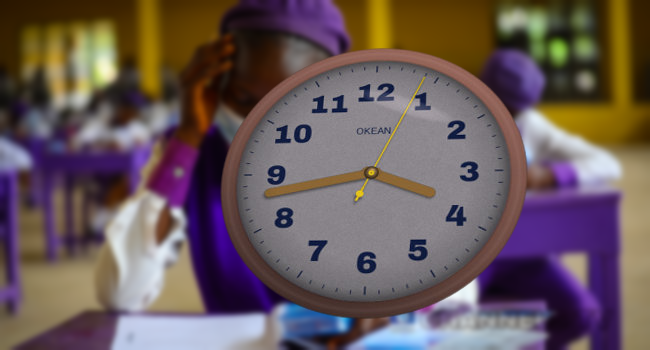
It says 3 h 43 min 04 s
